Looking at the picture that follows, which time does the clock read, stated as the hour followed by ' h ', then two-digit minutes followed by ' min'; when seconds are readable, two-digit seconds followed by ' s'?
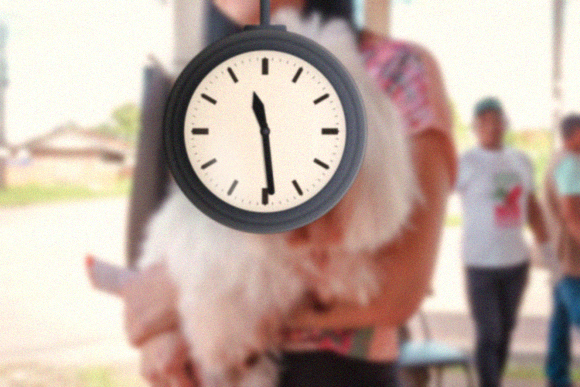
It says 11 h 29 min
